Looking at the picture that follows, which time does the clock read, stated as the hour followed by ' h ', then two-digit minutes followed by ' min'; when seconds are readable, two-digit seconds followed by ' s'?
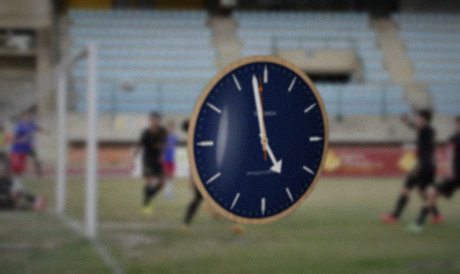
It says 4 h 57 min 59 s
